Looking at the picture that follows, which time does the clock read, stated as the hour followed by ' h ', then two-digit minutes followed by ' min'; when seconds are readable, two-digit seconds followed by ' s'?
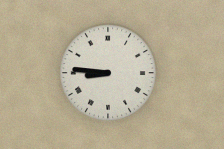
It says 8 h 46 min
